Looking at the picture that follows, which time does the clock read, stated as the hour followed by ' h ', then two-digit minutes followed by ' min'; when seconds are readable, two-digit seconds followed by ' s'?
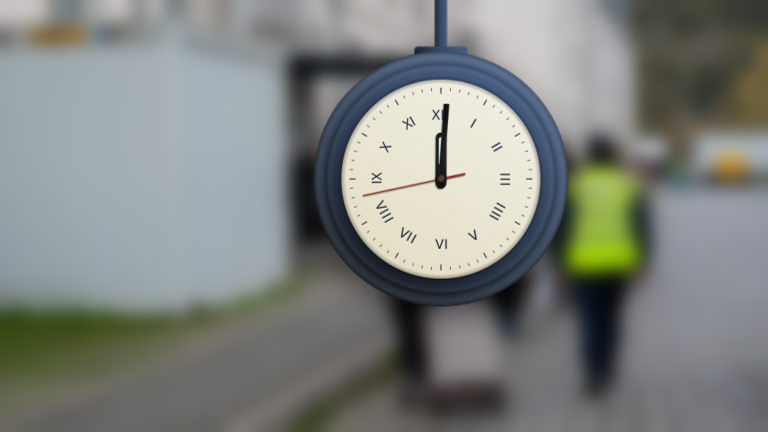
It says 12 h 00 min 43 s
